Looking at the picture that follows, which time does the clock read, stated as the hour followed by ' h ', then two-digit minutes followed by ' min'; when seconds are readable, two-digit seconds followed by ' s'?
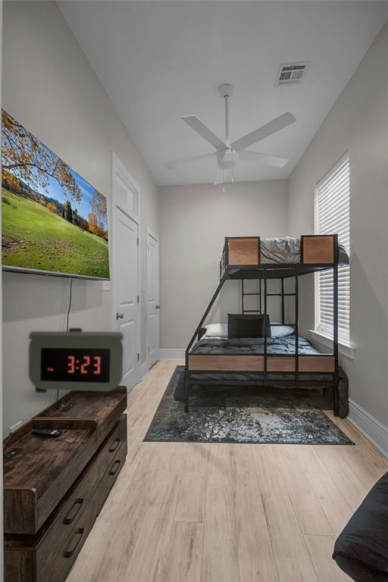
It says 3 h 23 min
